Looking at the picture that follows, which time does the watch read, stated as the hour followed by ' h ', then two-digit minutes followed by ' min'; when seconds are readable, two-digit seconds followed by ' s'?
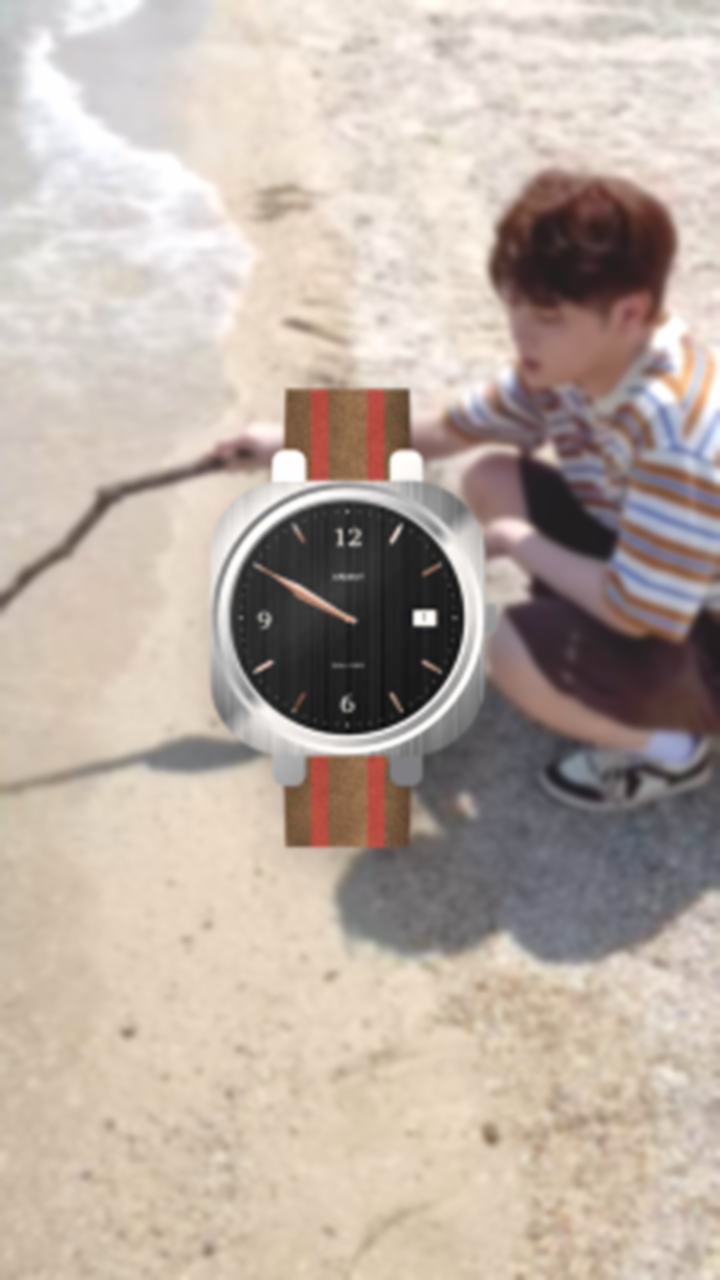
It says 9 h 50 min
